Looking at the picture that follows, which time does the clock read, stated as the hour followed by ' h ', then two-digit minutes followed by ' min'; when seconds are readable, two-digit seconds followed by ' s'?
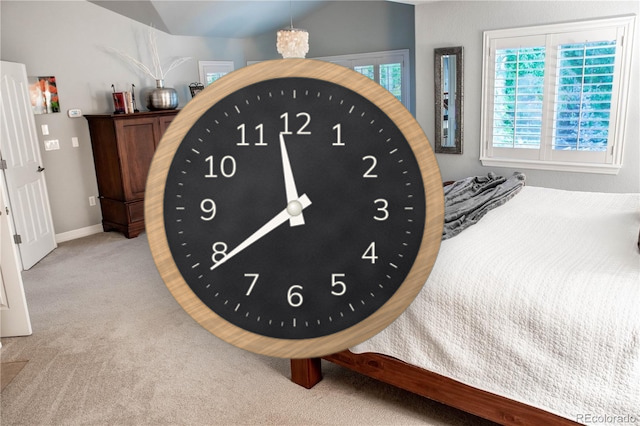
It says 11 h 39 min
